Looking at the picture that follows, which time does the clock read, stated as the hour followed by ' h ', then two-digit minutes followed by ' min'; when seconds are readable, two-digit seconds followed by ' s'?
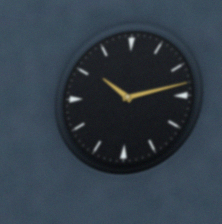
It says 10 h 13 min
